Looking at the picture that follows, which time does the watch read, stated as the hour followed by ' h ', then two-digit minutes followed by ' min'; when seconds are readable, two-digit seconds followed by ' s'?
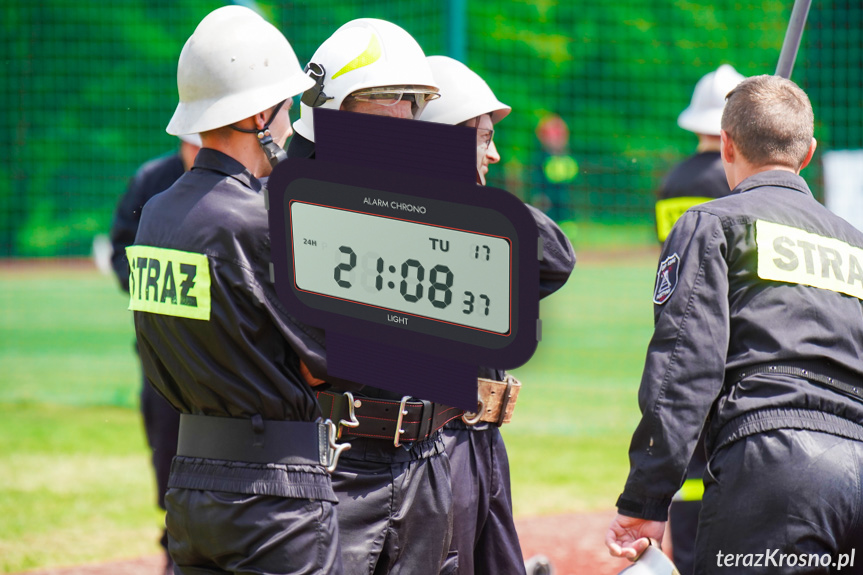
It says 21 h 08 min 37 s
